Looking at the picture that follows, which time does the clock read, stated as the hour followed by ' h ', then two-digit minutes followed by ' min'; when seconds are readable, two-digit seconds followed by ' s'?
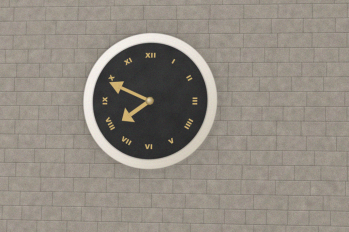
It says 7 h 49 min
